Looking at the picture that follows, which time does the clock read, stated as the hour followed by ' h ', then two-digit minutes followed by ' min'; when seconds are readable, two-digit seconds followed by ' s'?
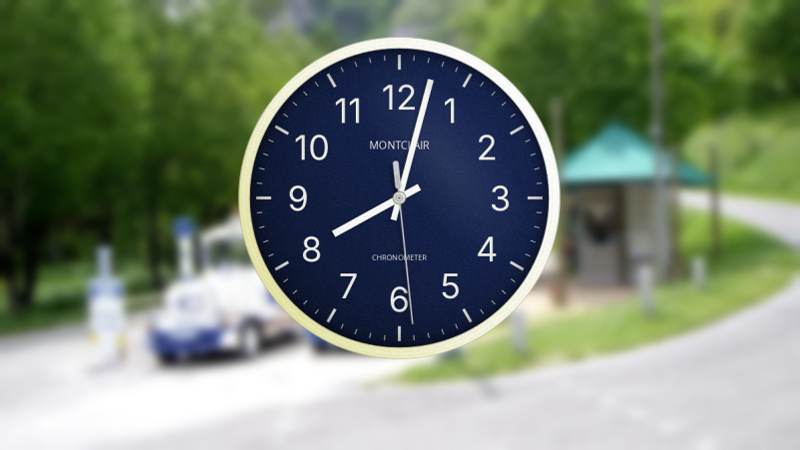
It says 8 h 02 min 29 s
